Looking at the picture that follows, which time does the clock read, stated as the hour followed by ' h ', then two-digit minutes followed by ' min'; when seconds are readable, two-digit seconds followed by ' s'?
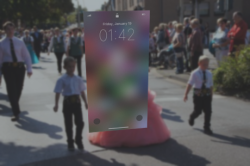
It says 1 h 42 min
